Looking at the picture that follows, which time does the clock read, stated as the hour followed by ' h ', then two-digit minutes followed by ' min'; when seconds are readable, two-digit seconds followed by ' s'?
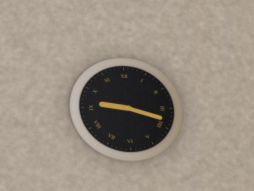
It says 9 h 18 min
